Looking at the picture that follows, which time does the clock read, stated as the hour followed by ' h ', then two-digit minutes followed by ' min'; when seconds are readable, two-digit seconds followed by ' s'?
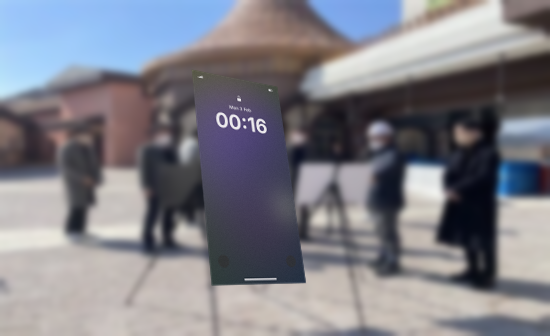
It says 0 h 16 min
